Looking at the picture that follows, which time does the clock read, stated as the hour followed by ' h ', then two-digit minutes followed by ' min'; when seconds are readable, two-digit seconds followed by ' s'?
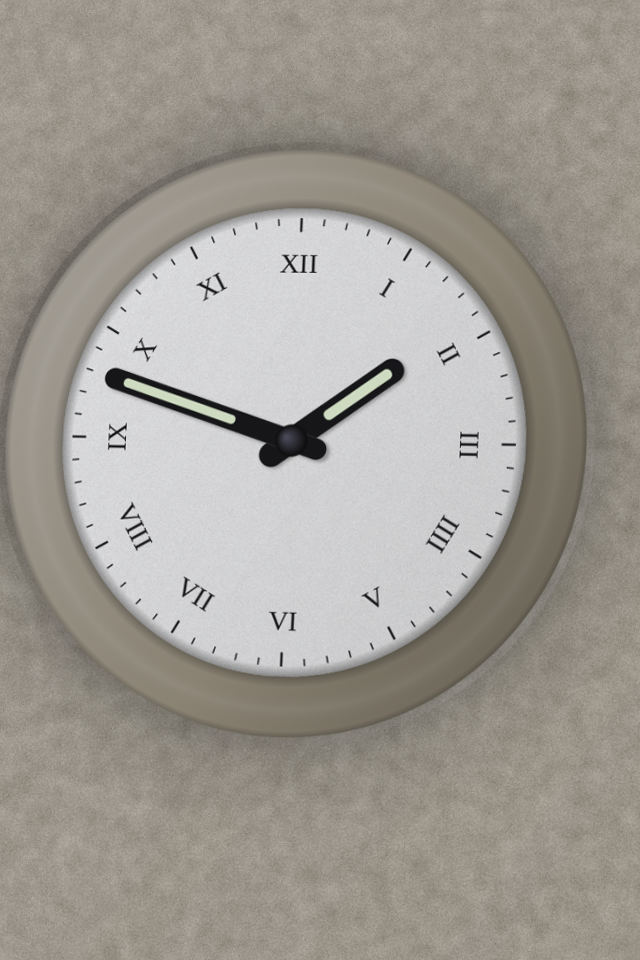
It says 1 h 48 min
